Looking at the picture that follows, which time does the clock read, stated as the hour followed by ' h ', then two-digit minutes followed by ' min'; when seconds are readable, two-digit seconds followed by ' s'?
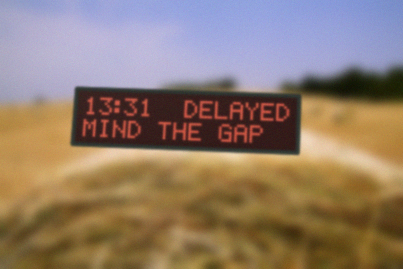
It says 13 h 31 min
